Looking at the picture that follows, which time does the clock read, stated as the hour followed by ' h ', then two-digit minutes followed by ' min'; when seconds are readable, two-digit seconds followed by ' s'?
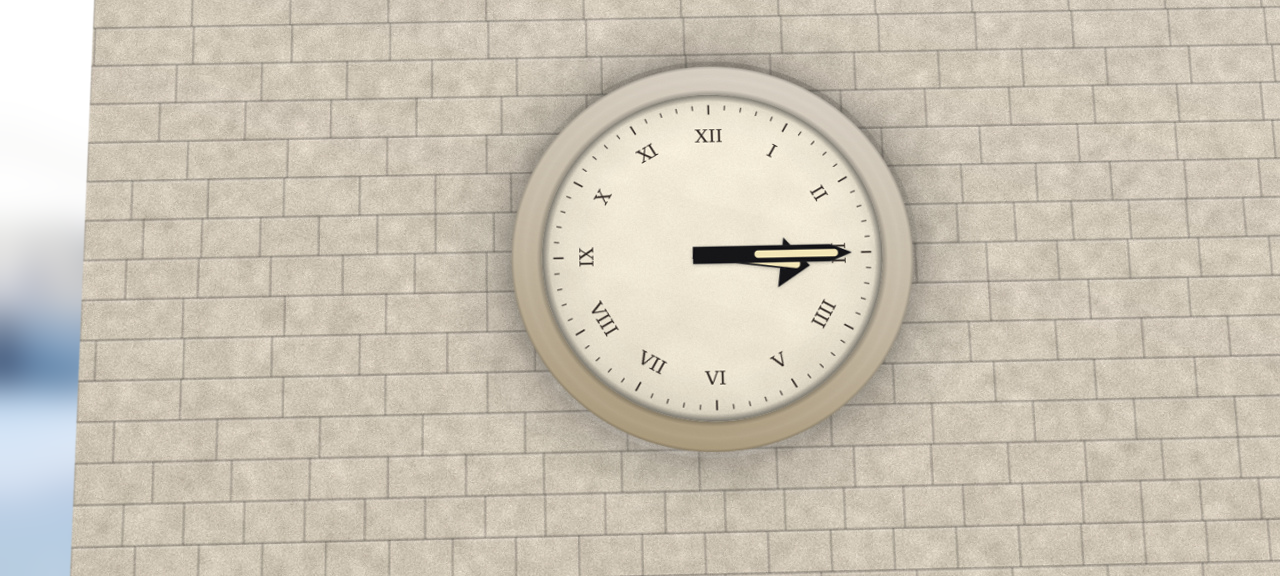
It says 3 h 15 min
